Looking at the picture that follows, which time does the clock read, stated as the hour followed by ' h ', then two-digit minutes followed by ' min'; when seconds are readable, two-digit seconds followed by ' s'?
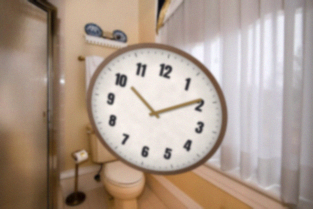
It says 10 h 09 min
